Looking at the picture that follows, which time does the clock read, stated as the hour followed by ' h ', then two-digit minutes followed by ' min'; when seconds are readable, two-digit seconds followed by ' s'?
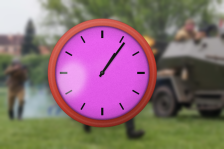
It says 1 h 06 min
